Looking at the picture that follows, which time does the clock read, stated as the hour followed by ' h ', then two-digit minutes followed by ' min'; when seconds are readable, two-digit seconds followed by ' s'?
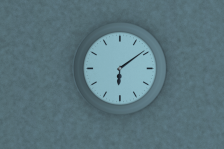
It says 6 h 09 min
